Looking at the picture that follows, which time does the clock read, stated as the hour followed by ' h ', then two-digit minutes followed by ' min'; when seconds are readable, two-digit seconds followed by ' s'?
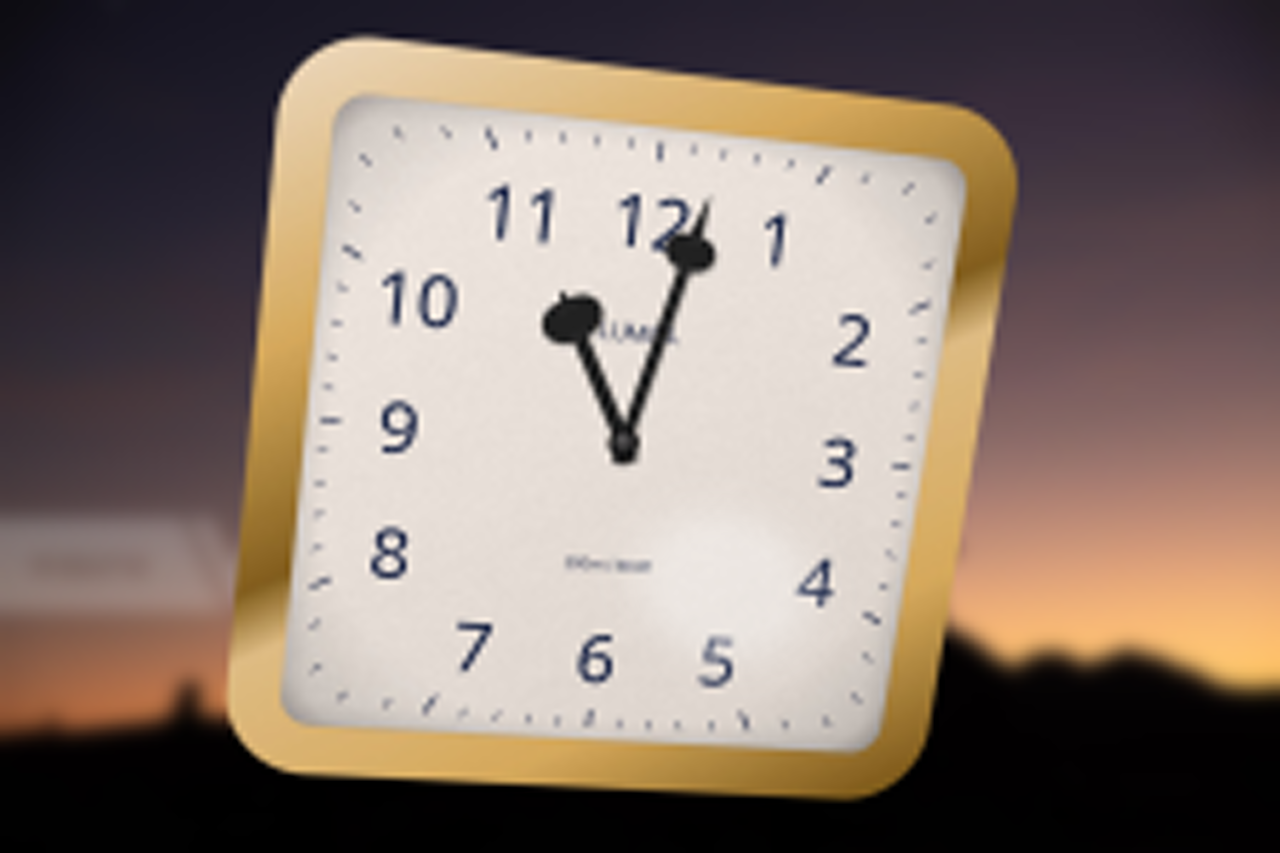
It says 11 h 02 min
